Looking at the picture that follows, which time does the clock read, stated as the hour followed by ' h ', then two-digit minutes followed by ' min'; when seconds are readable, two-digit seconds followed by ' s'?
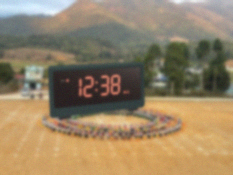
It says 12 h 38 min
